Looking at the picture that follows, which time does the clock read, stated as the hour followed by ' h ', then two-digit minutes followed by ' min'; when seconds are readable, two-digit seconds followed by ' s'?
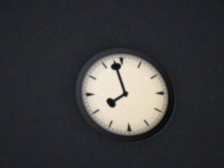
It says 7 h 58 min
